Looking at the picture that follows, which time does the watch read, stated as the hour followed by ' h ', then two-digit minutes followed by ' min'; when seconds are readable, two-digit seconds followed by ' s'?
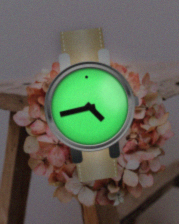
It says 4 h 44 min
